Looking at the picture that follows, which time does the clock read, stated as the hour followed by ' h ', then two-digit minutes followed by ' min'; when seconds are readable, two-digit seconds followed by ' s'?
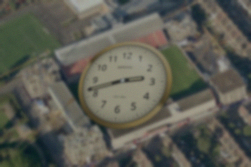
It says 2 h 42 min
